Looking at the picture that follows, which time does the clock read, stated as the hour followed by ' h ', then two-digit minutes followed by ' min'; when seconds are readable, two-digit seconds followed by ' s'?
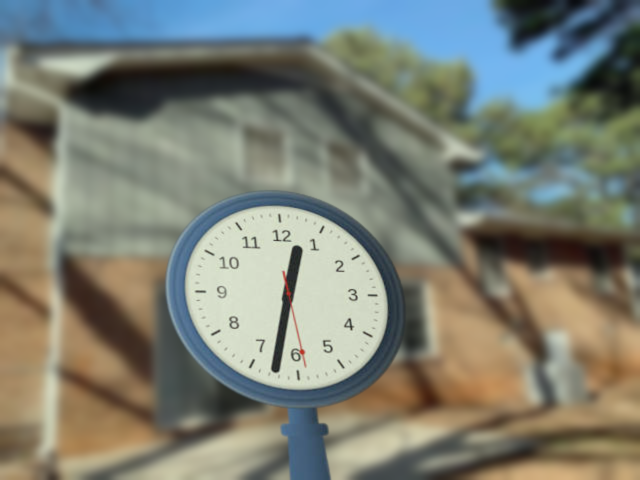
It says 12 h 32 min 29 s
